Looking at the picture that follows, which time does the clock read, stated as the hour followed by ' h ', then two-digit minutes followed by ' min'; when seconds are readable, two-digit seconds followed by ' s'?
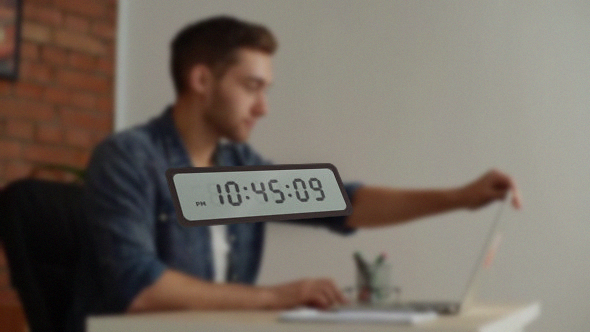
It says 10 h 45 min 09 s
